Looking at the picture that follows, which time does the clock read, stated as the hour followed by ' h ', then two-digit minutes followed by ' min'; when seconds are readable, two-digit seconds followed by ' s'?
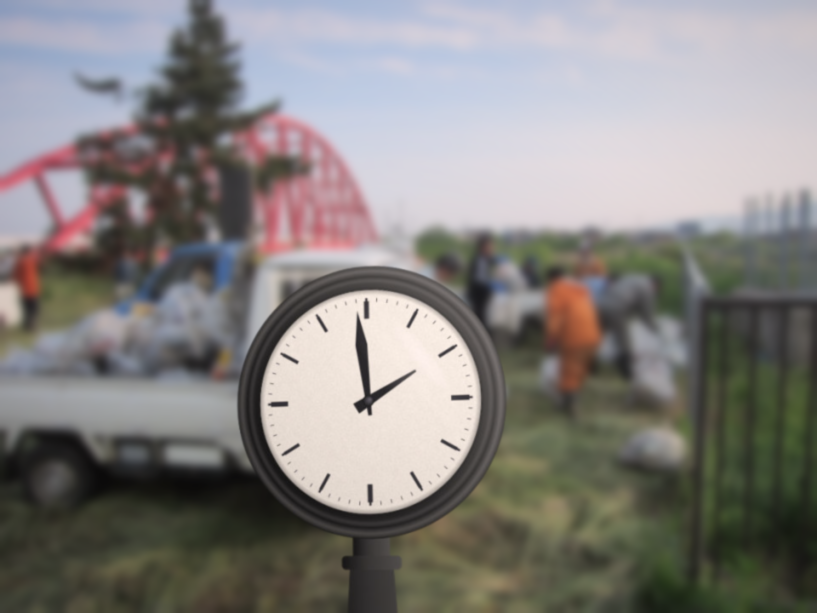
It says 1 h 59 min
